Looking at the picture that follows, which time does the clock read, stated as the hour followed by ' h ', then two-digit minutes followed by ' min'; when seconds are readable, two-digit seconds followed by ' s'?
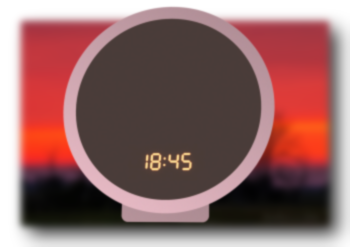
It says 18 h 45 min
